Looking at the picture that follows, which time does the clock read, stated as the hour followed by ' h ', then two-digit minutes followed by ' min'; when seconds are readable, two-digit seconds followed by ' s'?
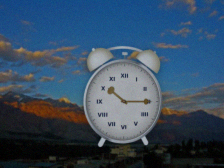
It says 10 h 15 min
